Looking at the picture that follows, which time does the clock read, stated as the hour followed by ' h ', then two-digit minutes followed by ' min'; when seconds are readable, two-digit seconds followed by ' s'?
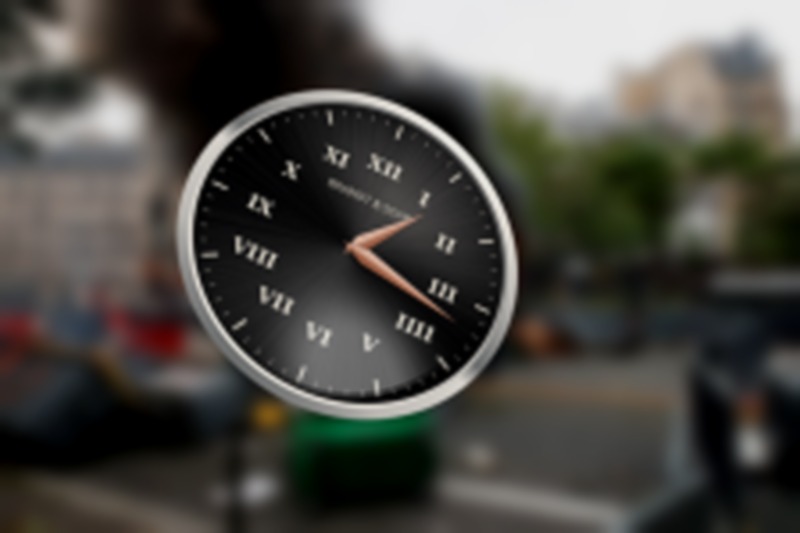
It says 1 h 17 min
